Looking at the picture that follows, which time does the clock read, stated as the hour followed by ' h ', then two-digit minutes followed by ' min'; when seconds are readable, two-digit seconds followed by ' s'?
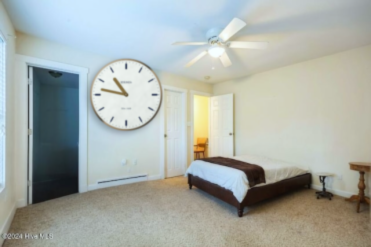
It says 10 h 47 min
